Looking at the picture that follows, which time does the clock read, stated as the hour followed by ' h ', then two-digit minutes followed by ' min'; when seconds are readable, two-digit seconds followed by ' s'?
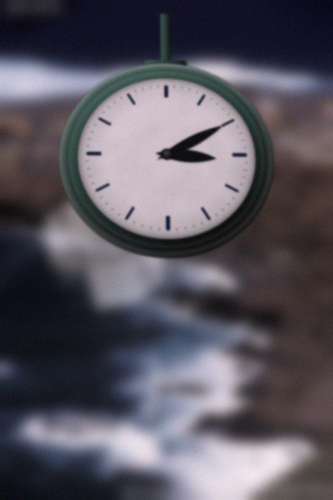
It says 3 h 10 min
